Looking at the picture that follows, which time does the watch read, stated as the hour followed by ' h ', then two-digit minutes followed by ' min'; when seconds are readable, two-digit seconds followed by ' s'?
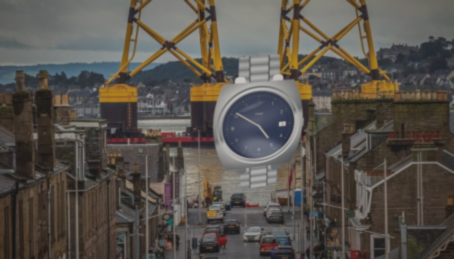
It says 4 h 51 min
